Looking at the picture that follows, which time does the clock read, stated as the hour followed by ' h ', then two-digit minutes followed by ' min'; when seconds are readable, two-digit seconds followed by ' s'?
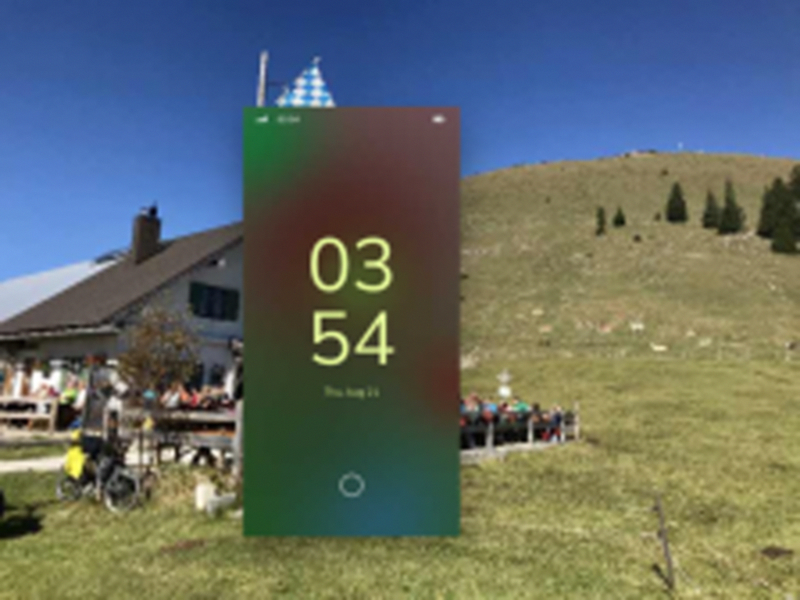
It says 3 h 54 min
